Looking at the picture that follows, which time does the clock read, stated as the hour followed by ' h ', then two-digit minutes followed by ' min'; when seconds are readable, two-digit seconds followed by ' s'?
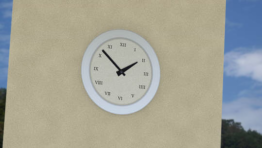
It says 1 h 52 min
